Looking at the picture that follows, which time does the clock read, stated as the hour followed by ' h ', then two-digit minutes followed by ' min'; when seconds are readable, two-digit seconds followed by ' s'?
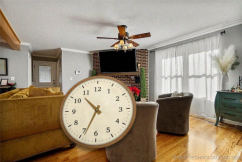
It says 10 h 34 min
